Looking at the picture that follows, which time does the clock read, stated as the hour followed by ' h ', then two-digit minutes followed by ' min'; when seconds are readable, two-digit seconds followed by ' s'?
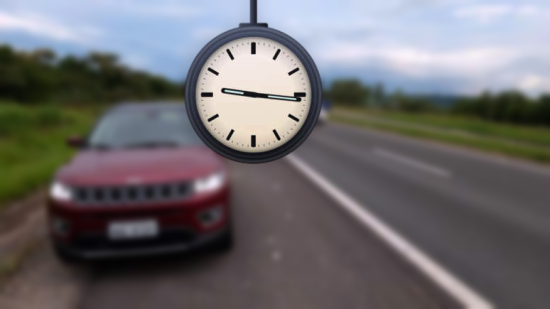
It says 9 h 16 min
